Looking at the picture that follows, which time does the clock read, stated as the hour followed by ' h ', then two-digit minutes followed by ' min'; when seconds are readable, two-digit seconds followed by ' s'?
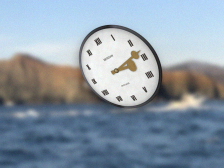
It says 3 h 13 min
